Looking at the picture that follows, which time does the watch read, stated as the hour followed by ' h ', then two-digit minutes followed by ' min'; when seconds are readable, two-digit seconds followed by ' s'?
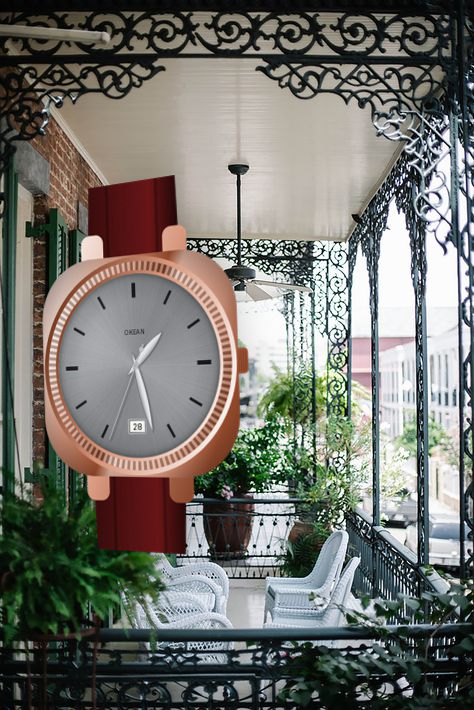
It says 1 h 27 min 34 s
